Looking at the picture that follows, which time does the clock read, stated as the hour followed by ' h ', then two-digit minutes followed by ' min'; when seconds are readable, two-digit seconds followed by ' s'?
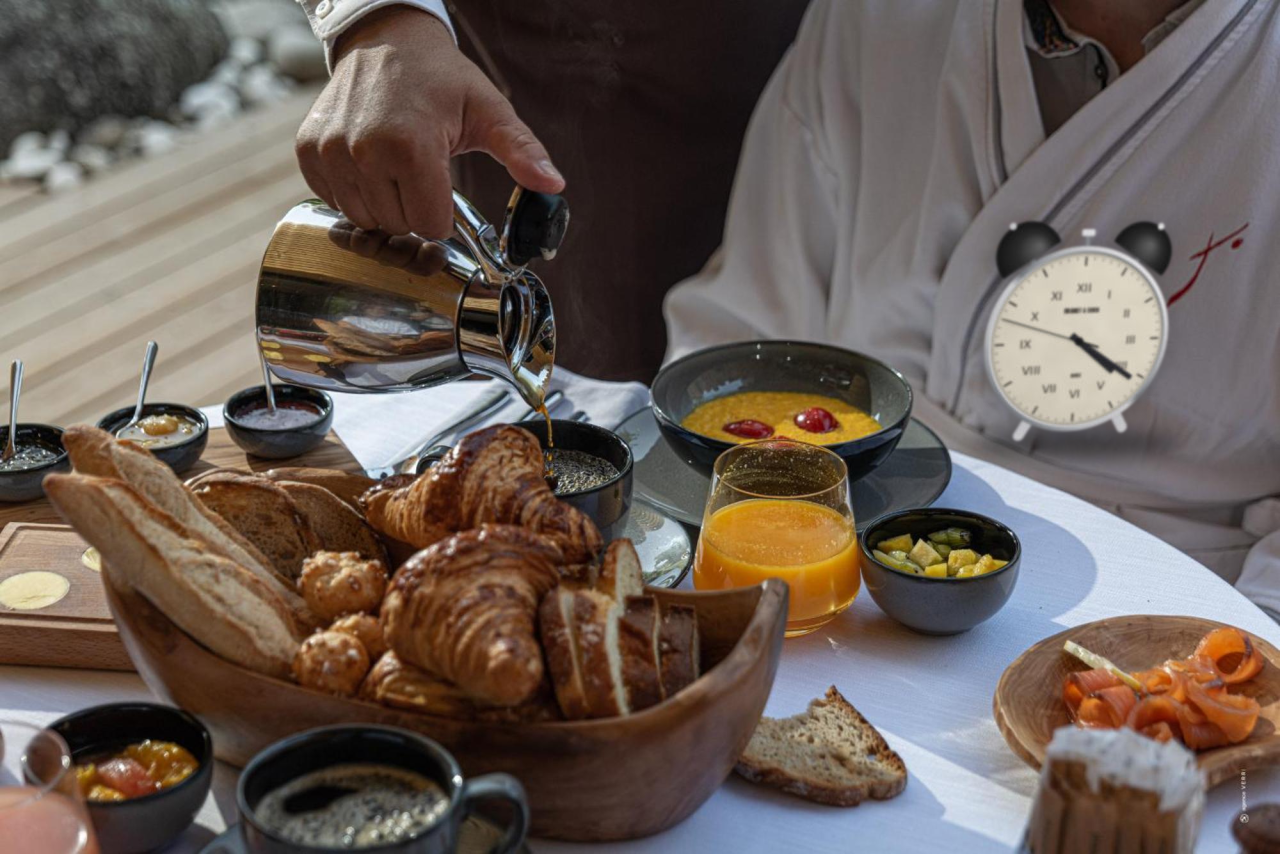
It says 4 h 20 min 48 s
